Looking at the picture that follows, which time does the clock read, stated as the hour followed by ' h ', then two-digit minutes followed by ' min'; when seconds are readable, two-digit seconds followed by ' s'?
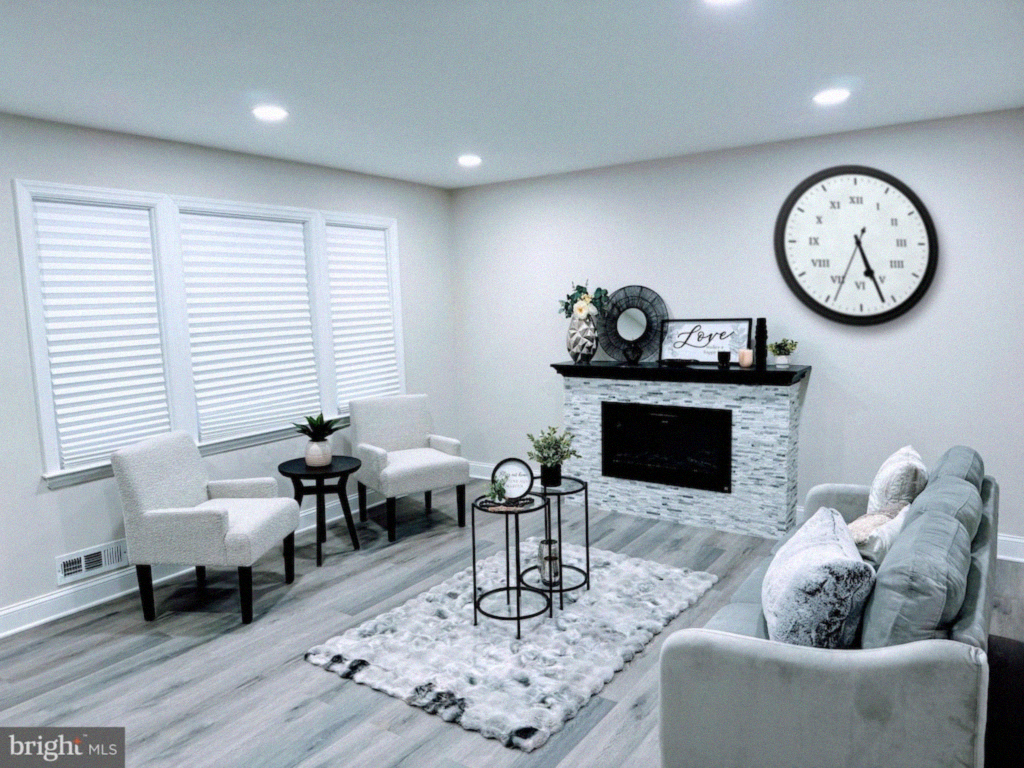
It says 5 h 26 min 34 s
